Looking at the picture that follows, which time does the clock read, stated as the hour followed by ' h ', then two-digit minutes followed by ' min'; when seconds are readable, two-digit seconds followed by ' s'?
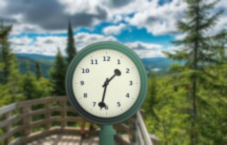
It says 1 h 32 min
